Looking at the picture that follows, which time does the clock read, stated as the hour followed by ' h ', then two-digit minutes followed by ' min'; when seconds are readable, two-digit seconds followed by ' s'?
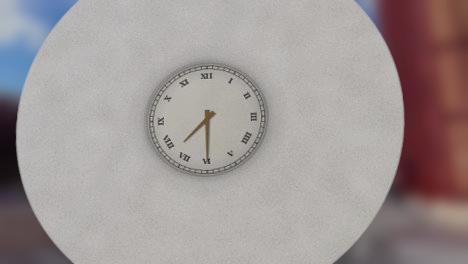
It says 7 h 30 min
